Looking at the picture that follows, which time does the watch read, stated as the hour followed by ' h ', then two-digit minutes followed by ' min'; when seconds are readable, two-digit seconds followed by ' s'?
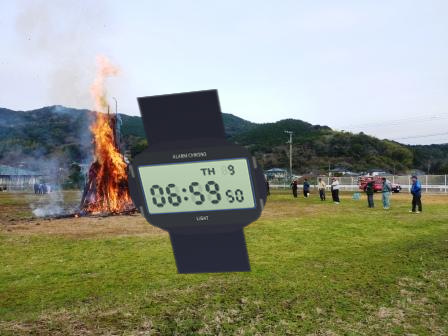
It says 6 h 59 min 50 s
